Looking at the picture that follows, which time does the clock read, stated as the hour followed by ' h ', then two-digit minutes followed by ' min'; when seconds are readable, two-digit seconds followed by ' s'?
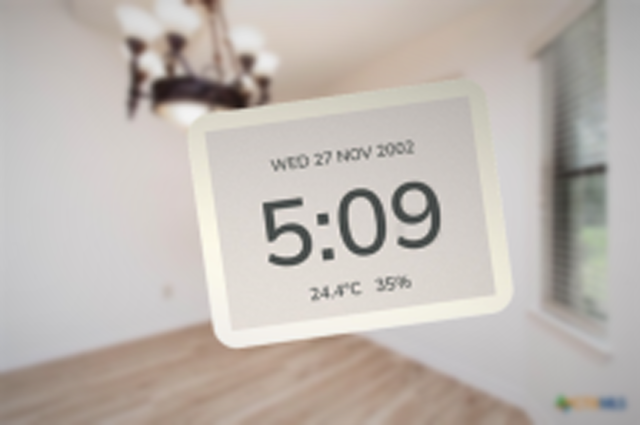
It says 5 h 09 min
